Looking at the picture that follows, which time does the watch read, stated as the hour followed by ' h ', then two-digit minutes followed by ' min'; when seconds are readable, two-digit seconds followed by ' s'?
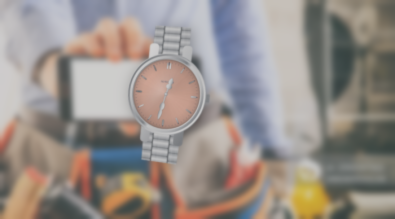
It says 12 h 32 min
